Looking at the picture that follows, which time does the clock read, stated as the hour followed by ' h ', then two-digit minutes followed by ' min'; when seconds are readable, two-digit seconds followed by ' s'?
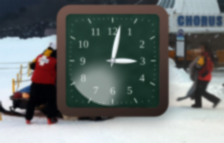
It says 3 h 02 min
